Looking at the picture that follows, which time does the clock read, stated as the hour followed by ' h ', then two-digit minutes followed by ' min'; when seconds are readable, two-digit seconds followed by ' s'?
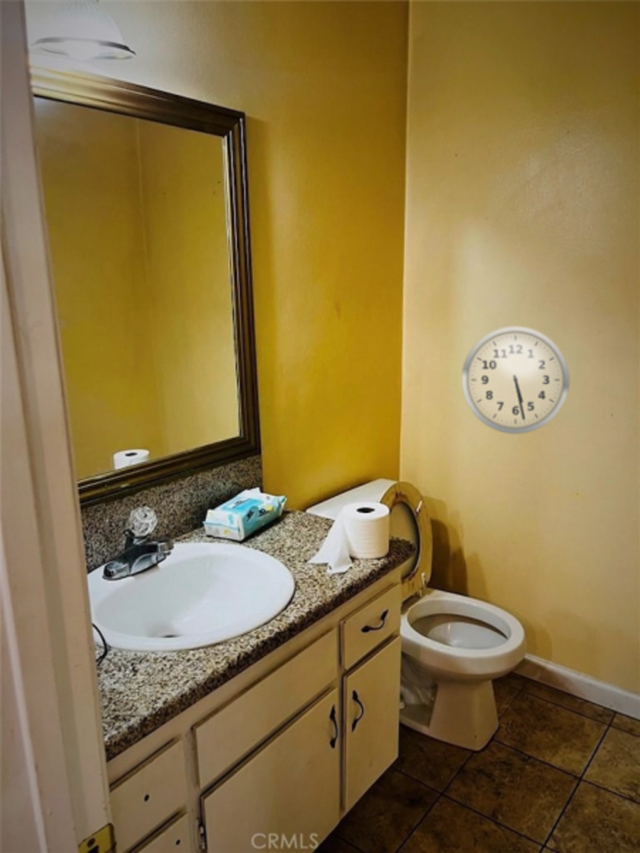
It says 5 h 28 min
